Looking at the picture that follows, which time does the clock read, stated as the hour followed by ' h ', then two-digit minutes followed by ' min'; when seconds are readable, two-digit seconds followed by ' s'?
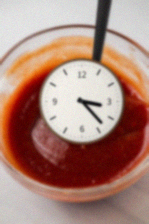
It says 3 h 23 min
